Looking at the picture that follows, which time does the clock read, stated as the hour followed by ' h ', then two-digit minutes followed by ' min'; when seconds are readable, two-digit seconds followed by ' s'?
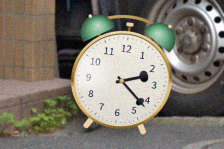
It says 2 h 22 min
